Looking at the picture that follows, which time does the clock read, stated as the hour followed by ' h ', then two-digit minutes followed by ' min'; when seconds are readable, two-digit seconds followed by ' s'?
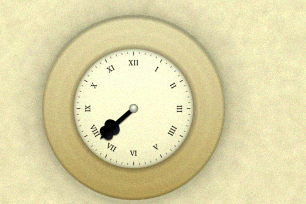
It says 7 h 38 min
